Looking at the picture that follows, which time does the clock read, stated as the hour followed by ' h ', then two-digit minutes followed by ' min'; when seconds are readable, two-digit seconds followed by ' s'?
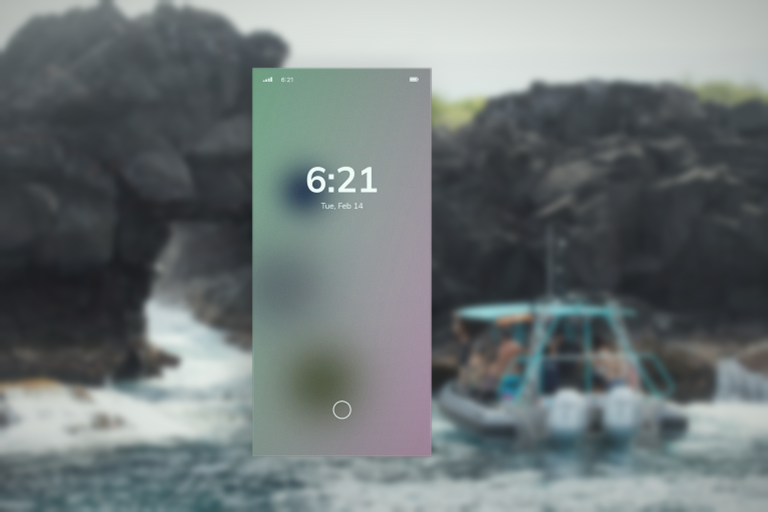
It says 6 h 21 min
